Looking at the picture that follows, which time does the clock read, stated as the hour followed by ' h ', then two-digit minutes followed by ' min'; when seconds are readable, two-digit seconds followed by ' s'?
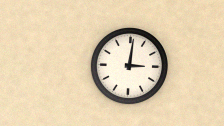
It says 3 h 01 min
